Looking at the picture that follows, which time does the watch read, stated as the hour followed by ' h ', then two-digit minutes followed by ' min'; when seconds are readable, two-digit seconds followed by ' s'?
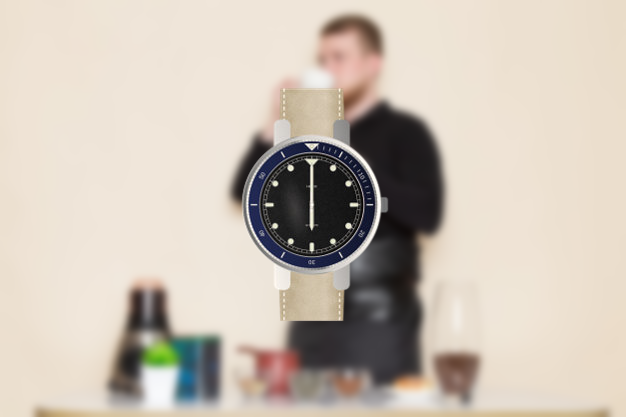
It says 6 h 00 min
